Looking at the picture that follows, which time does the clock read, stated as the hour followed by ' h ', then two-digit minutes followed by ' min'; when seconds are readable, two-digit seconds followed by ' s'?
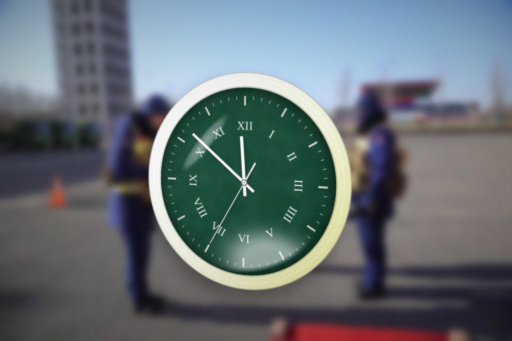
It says 11 h 51 min 35 s
